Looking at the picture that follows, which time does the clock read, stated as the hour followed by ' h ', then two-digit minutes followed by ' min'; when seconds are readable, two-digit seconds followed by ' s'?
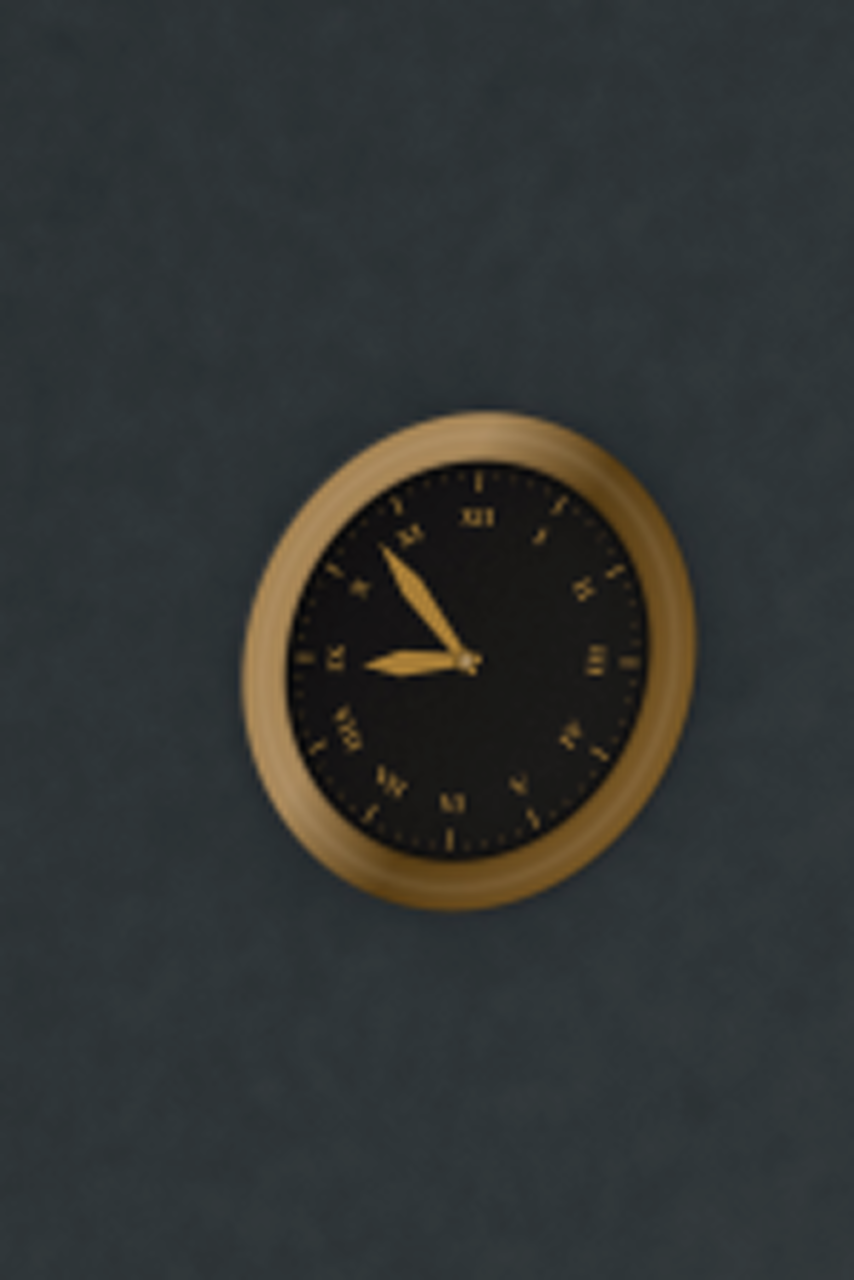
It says 8 h 53 min
